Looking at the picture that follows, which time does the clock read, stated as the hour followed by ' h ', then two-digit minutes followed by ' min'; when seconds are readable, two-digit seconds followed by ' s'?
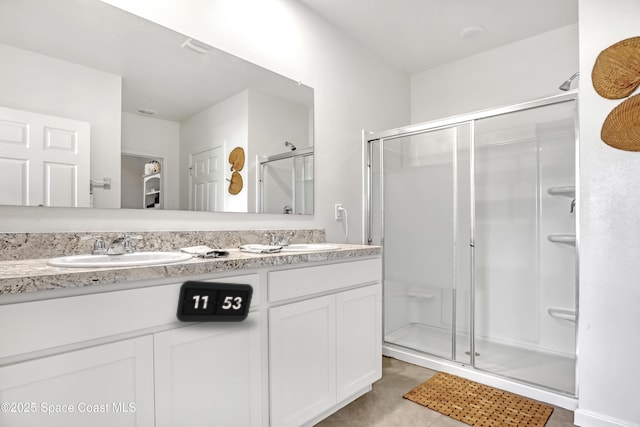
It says 11 h 53 min
